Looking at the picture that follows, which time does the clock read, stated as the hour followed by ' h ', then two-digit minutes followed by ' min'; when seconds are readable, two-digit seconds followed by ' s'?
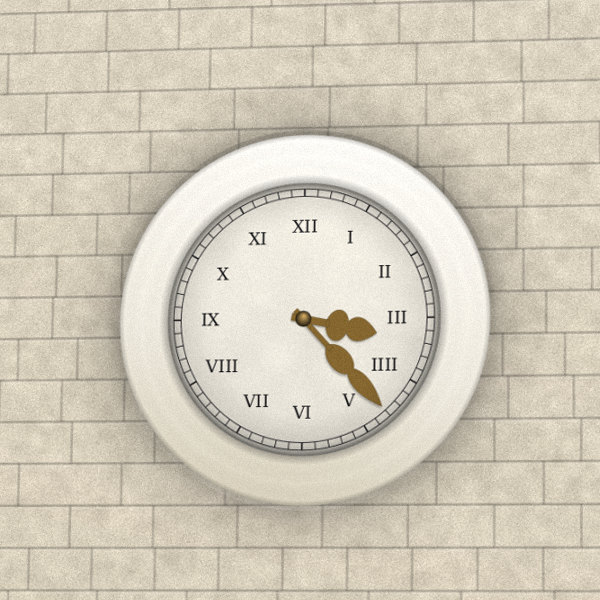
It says 3 h 23 min
